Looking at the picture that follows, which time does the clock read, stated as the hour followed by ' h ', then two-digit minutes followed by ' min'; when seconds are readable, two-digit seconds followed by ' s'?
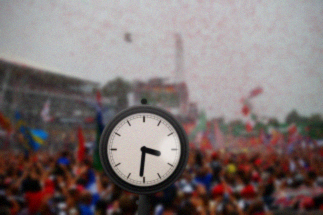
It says 3 h 31 min
